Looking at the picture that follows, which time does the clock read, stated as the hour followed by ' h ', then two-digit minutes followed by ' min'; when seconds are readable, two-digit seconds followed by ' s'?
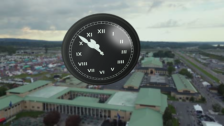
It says 10 h 52 min
